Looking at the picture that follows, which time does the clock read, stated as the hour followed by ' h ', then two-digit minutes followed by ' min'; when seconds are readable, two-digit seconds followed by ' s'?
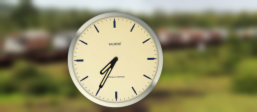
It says 7 h 35 min
